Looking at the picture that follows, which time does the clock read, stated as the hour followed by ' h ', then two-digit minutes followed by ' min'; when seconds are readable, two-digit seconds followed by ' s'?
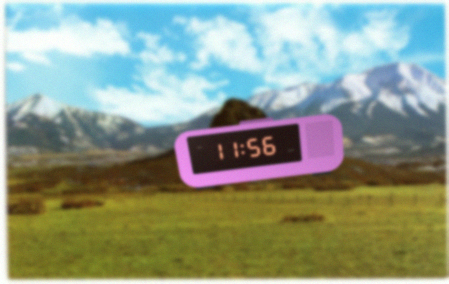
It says 11 h 56 min
